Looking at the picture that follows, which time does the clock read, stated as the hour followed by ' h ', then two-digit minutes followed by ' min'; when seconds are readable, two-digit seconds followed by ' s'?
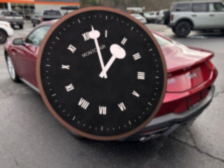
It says 2 h 02 min
